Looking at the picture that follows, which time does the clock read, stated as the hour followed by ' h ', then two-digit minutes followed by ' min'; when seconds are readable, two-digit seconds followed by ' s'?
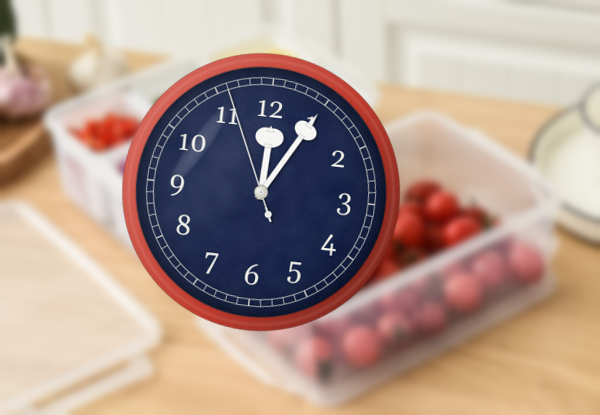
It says 12 h 04 min 56 s
